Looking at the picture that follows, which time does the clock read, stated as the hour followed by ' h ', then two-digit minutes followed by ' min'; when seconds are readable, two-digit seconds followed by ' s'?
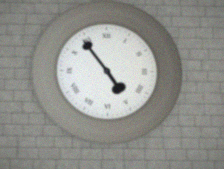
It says 4 h 54 min
